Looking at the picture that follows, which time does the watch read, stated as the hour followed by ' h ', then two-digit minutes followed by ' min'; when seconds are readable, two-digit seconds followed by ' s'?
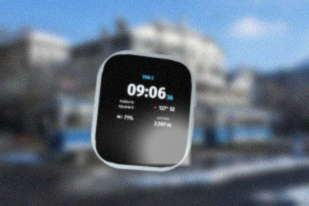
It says 9 h 06 min
